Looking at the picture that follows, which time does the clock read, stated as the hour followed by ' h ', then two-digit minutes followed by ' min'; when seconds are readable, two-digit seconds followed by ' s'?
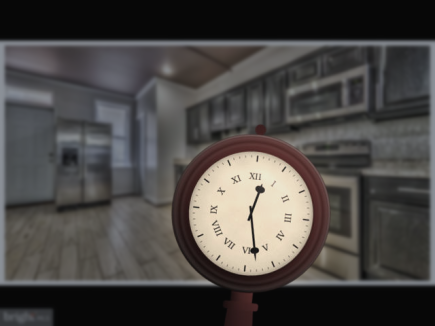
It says 12 h 28 min
